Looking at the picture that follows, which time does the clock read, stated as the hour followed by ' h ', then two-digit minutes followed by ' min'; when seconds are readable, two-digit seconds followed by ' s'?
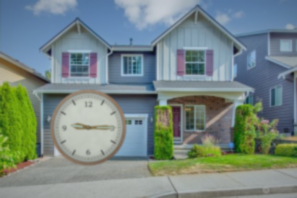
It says 9 h 15 min
